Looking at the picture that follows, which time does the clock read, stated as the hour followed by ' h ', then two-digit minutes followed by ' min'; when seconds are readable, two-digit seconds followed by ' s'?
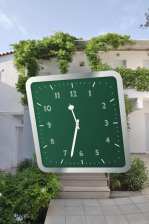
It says 11 h 33 min
